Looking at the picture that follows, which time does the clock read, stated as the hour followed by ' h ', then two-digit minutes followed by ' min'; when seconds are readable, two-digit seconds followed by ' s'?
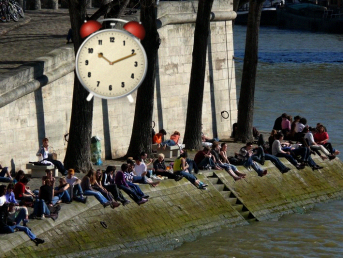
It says 10 h 11 min
